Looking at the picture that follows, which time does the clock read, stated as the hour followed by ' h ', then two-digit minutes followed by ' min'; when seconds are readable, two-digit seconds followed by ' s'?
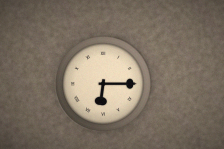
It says 6 h 15 min
